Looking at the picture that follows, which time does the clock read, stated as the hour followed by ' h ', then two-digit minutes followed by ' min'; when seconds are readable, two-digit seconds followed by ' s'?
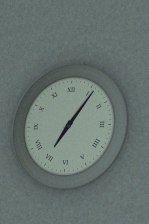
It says 7 h 06 min
